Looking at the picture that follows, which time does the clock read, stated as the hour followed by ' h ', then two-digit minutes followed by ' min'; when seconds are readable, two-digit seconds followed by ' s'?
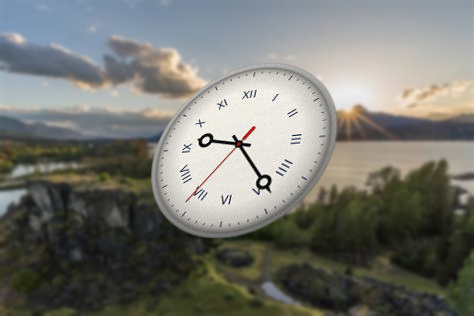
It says 9 h 23 min 36 s
